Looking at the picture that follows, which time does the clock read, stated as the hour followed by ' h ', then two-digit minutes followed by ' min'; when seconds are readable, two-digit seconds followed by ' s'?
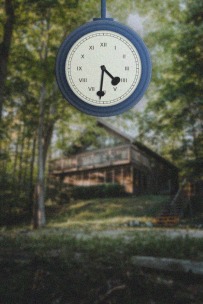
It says 4 h 31 min
